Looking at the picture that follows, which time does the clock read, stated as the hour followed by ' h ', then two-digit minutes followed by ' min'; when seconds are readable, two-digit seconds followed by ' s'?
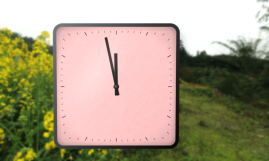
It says 11 h 58 min
